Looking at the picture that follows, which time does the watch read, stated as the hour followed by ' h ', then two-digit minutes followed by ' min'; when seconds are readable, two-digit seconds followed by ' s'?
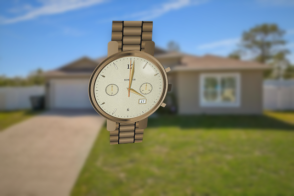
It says 4 h 01 min
